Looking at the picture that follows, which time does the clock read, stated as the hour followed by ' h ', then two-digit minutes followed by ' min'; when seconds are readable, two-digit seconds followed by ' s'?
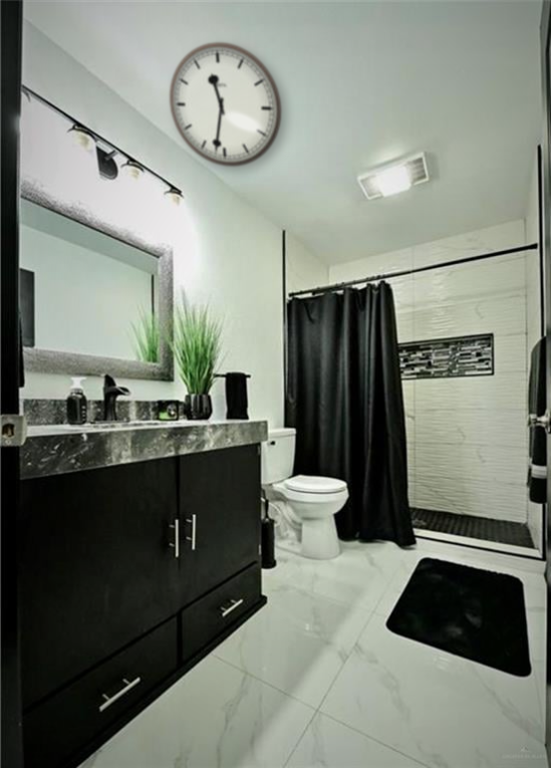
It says 11 h 32 min
